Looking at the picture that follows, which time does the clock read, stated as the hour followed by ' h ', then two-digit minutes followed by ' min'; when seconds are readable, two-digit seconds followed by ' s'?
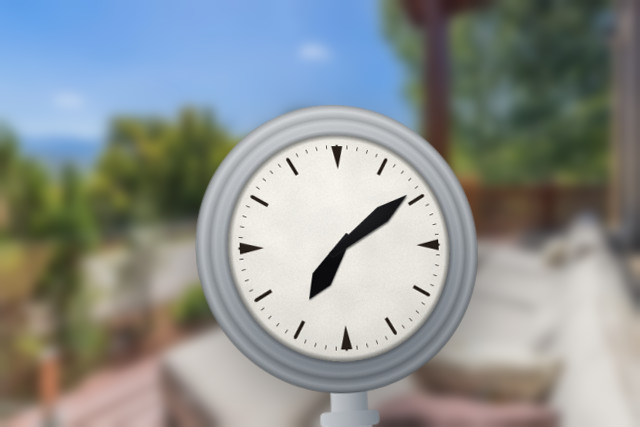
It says 7 h 09 min
